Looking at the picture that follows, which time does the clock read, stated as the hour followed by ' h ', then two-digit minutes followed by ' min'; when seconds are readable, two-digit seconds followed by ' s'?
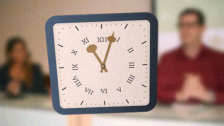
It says 11 h 03 min
